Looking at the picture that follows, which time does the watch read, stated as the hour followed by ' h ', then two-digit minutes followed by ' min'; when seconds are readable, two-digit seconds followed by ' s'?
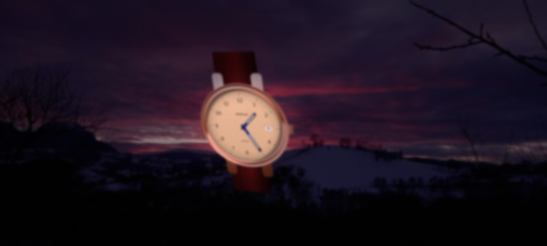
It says 1 h 25 min
